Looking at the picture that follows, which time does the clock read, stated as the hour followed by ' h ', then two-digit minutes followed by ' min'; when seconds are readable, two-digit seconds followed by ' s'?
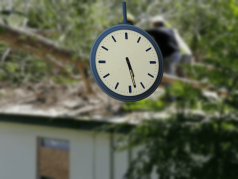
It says 5 h 28 min
